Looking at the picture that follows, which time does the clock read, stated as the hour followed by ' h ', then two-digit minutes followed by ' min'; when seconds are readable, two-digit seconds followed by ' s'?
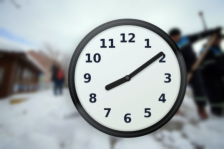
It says 8 h 09 min
